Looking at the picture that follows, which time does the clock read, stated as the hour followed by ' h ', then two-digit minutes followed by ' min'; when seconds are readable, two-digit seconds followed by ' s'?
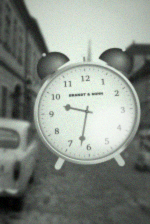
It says 9 h 32 min
